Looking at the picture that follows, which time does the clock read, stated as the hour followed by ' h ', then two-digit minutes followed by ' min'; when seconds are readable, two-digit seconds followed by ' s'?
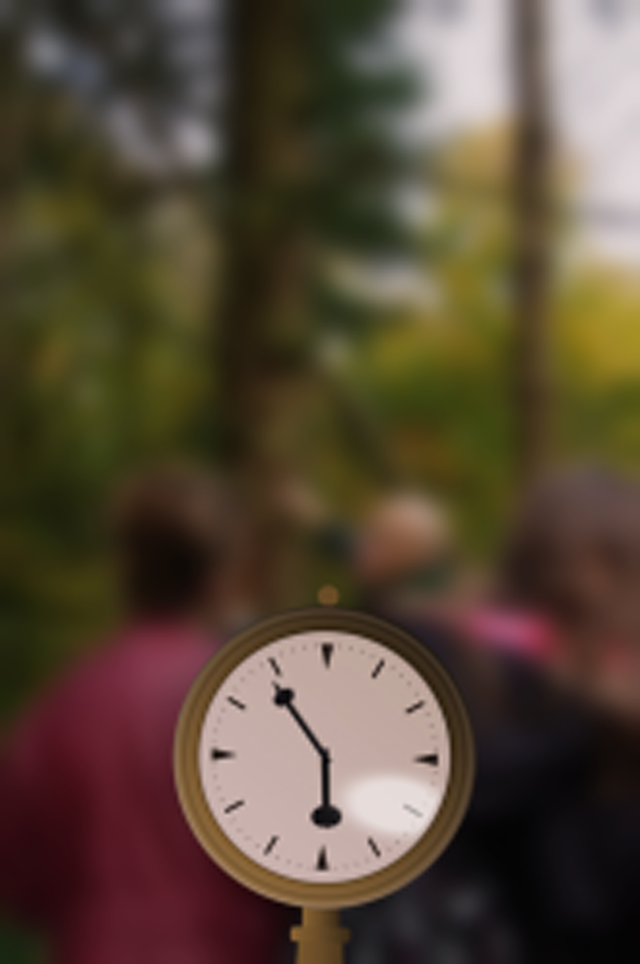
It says 5 h 54 min
